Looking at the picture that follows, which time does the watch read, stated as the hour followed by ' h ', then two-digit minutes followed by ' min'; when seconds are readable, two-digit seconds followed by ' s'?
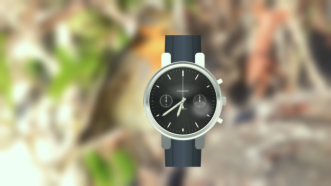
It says 6 h 39 min
